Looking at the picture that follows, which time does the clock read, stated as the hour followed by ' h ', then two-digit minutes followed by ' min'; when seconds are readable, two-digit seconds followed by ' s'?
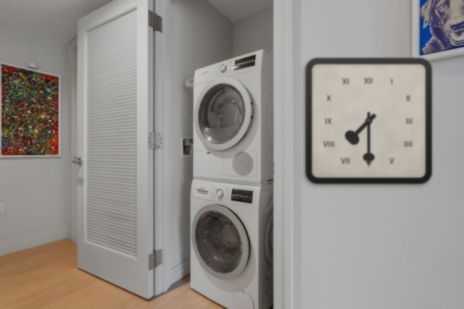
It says 7 h 30 min
